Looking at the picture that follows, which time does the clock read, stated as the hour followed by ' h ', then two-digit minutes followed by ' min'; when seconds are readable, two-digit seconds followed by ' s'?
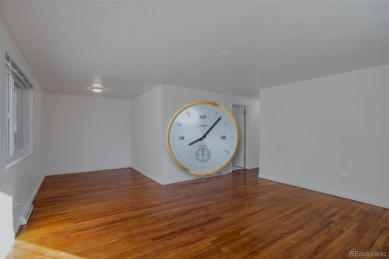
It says 8 h 07 min
